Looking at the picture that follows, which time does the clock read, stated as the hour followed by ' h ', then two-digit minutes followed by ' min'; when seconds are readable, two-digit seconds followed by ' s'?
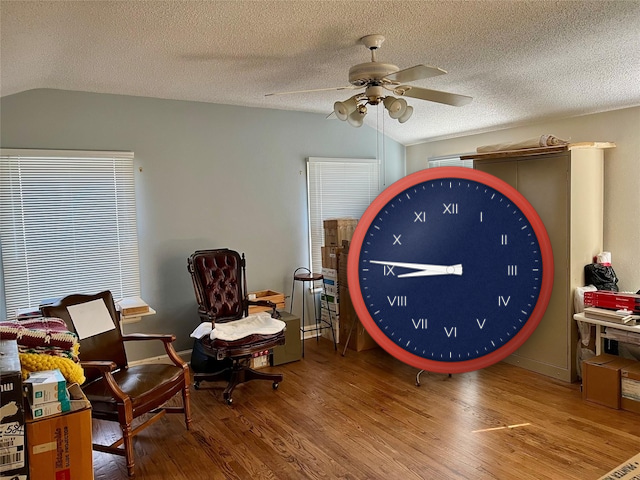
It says 8 h 46 min
